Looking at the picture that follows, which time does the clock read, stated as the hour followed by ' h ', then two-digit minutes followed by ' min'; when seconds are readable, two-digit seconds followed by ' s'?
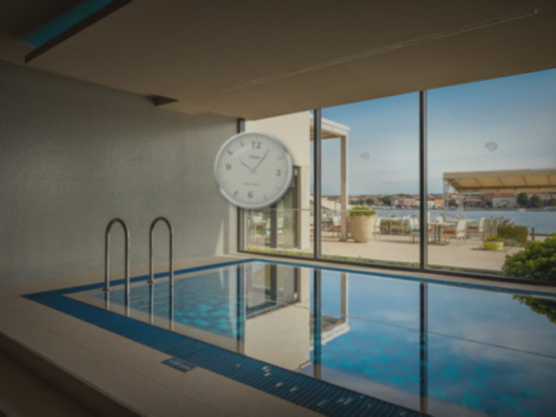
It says 10 h 05 min
